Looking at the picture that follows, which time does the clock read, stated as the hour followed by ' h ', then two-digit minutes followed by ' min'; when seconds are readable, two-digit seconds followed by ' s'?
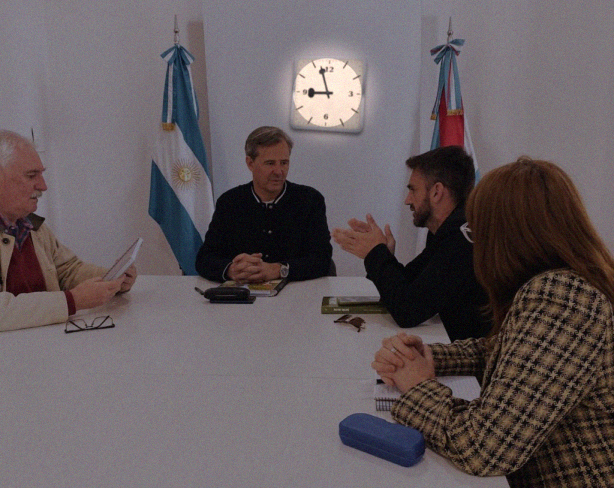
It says 8 h 57 min
